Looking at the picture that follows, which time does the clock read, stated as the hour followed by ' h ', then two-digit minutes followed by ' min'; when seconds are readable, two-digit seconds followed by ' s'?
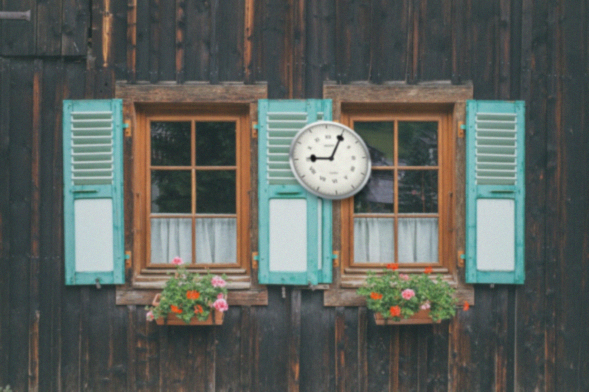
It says 9 h 05 min
